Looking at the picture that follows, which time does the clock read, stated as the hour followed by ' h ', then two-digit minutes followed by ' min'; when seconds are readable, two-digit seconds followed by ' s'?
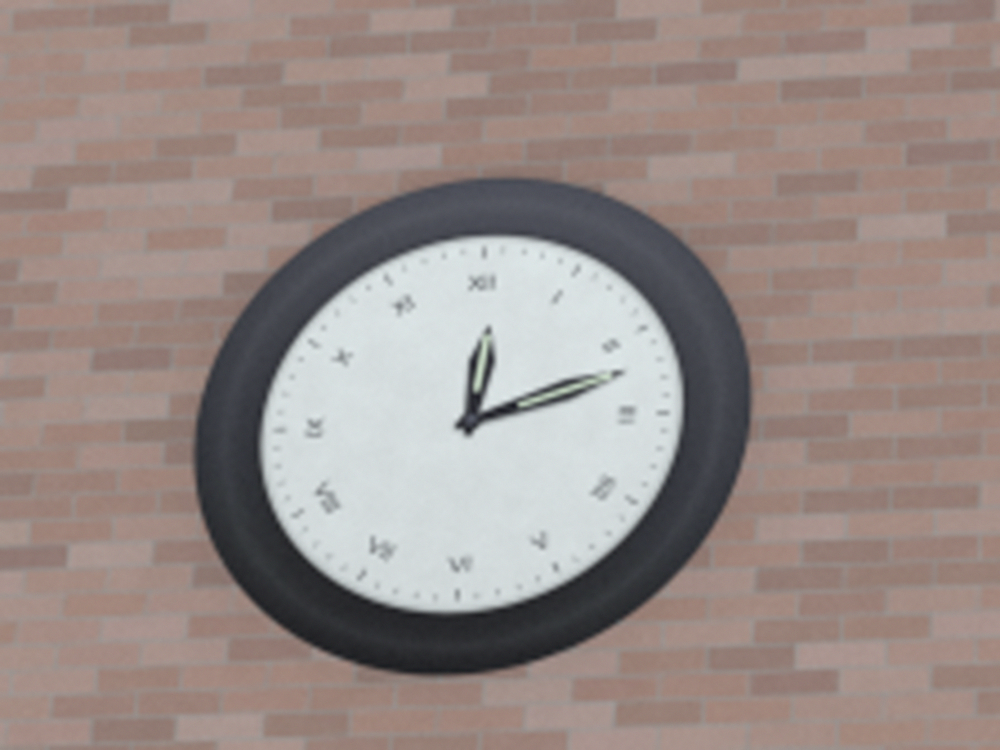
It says 12 h 12 min
